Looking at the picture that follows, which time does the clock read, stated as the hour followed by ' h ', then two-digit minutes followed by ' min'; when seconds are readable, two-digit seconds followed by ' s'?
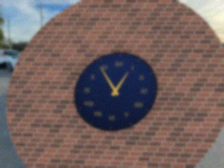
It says 12 h 54 min
